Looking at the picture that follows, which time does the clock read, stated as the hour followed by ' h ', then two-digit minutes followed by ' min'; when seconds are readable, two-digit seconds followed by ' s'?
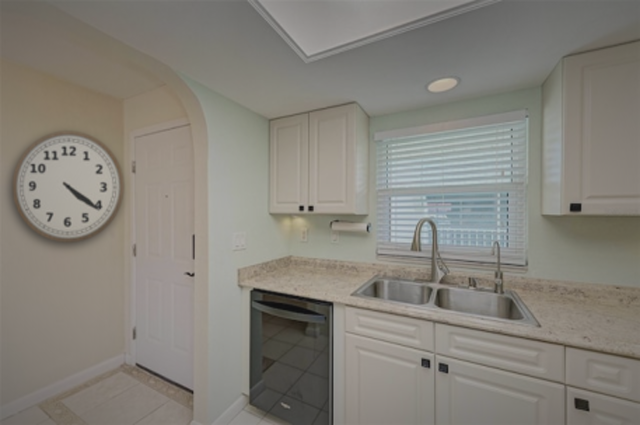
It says 4 h 21 min
